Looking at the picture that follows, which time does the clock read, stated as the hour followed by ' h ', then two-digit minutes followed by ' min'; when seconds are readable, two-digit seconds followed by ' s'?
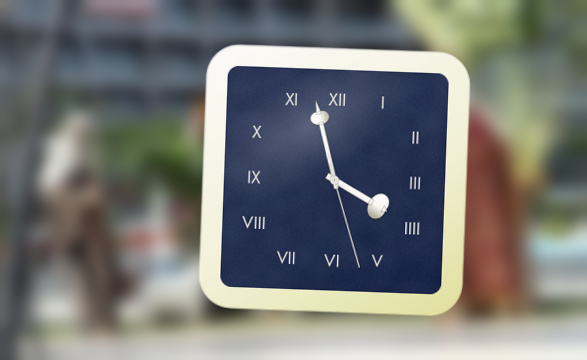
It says 3 h 57 min 27 s
